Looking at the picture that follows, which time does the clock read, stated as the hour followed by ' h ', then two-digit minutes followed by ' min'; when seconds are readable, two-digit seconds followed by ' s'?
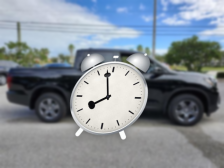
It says 7 h 58 min
